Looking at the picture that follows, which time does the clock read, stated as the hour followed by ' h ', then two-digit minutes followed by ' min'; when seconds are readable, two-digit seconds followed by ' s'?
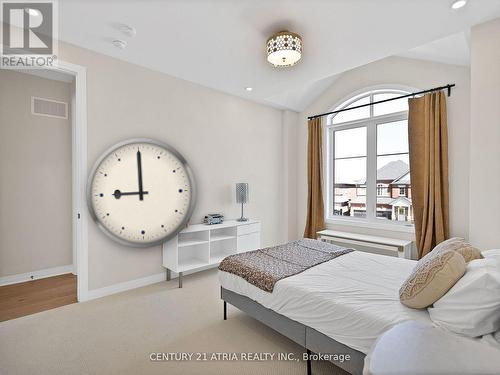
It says 9 h 00 min
